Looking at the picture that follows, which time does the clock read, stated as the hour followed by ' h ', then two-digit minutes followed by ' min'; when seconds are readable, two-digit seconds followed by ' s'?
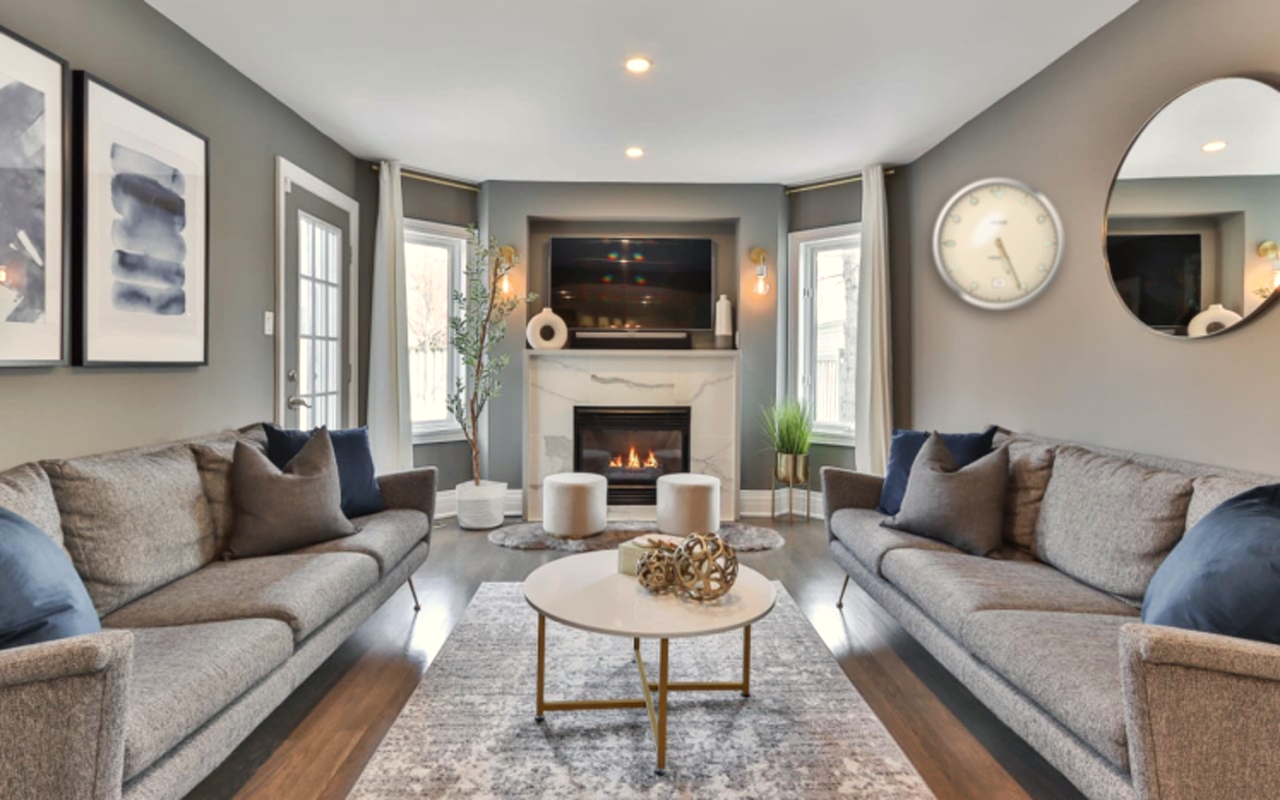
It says 5 h 26 min
